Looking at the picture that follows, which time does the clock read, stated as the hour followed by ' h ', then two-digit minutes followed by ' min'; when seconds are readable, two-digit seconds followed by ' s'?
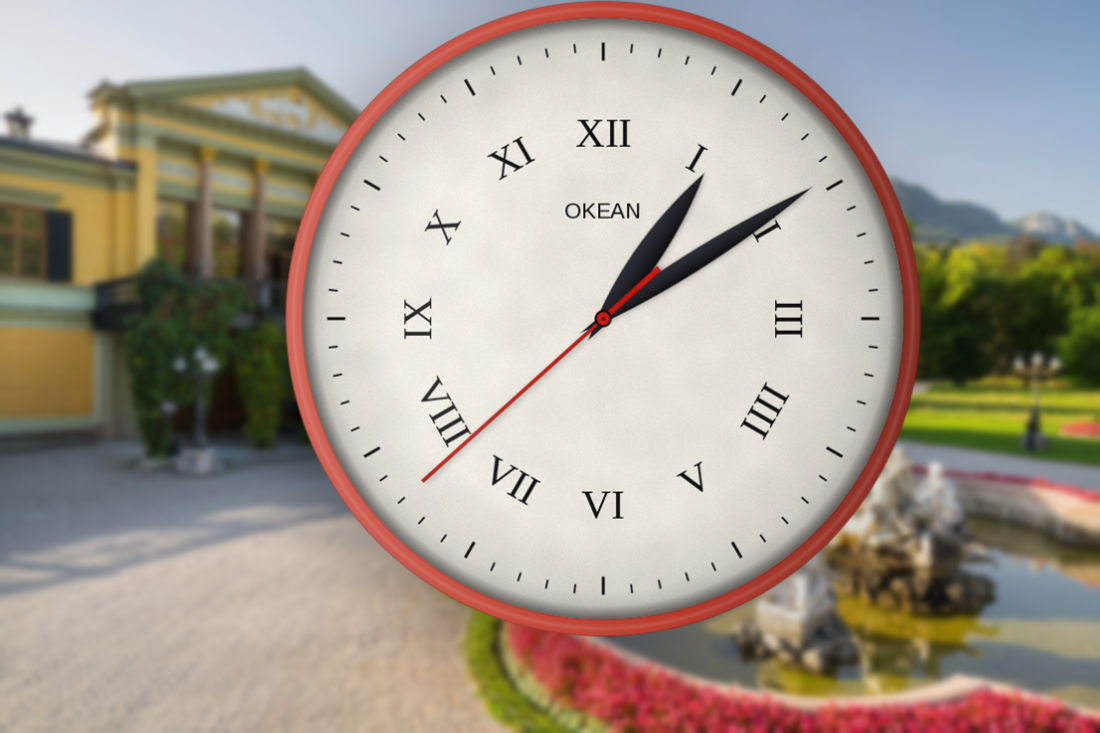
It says 1 h 09 min 38 s
